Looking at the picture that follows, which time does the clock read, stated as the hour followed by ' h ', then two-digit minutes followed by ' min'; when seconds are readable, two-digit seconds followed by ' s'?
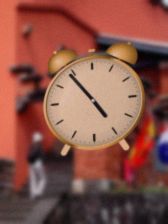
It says 4 h 54 min
